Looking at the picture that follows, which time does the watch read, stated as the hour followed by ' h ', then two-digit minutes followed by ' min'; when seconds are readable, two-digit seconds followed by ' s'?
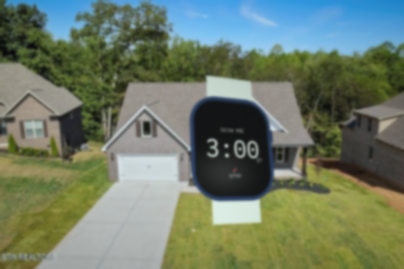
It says 3 h 00 min
